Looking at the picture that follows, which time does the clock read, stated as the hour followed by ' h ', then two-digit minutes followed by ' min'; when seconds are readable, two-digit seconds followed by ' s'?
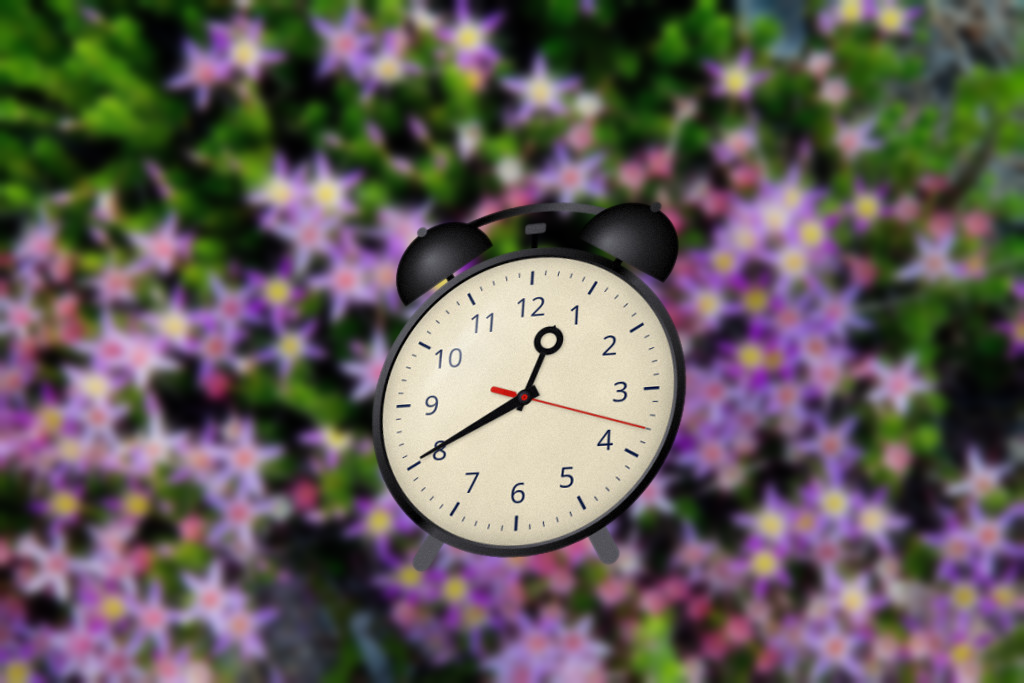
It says 12 h 40 min 18 s
